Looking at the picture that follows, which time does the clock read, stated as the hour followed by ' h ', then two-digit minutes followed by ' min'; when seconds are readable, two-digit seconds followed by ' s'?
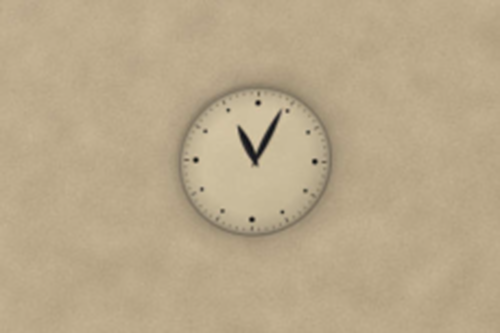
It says 11 h 04 min
